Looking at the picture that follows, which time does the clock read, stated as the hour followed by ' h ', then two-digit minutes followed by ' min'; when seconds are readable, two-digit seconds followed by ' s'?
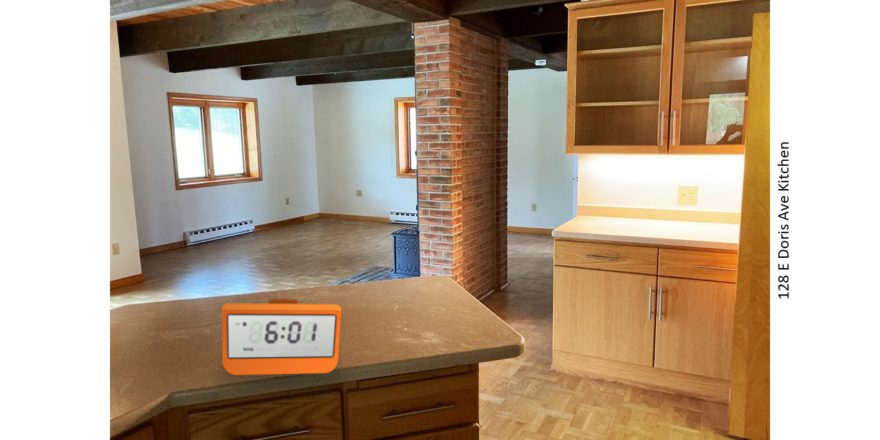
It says 6 h 01 min
